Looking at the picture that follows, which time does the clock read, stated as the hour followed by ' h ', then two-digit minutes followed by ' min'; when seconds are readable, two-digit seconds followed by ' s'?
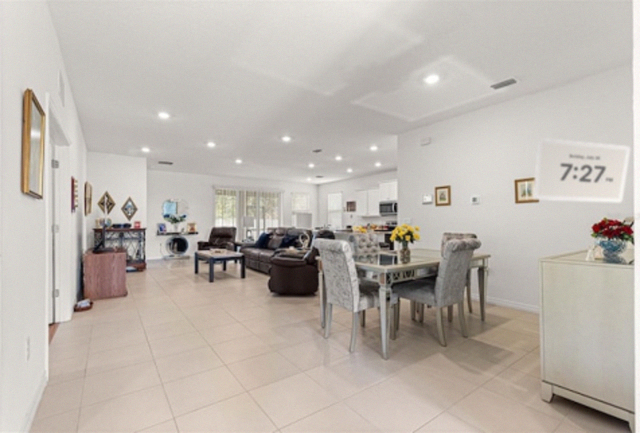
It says 7 h 27 min
